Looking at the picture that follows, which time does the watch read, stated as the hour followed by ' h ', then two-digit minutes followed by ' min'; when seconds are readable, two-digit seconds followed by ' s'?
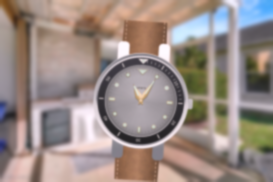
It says 11 h 05 min
